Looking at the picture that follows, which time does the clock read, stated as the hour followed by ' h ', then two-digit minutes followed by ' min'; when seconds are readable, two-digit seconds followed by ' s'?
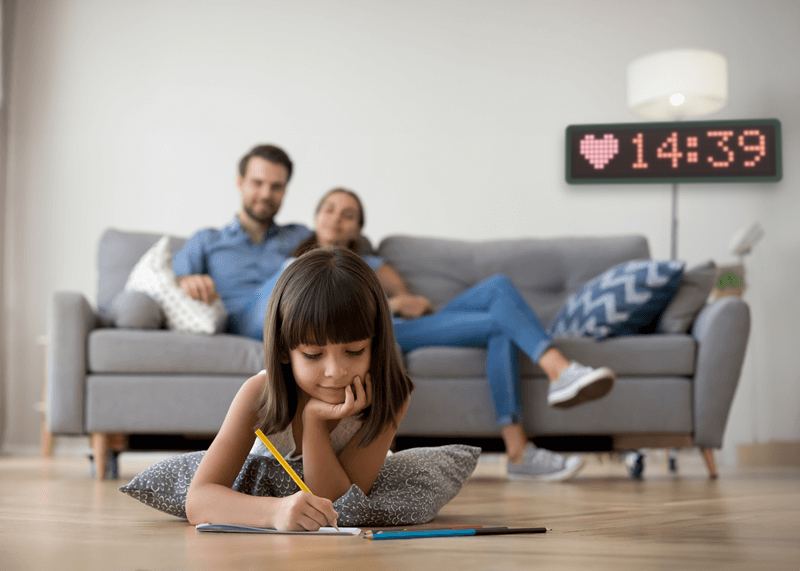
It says 14 h 39 min
